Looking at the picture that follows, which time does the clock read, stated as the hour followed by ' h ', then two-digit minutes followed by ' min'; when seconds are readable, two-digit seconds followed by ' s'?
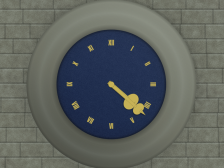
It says 4 h 22 min
